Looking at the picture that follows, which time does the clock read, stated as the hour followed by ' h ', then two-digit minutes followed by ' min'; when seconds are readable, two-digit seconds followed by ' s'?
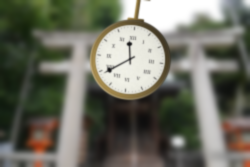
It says 11 h 39 min
